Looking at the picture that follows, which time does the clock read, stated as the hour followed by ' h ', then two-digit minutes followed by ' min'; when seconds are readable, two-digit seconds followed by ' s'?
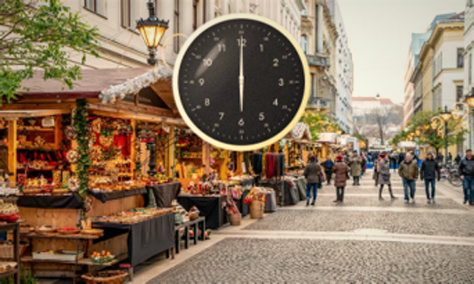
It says 6 h 00 min
